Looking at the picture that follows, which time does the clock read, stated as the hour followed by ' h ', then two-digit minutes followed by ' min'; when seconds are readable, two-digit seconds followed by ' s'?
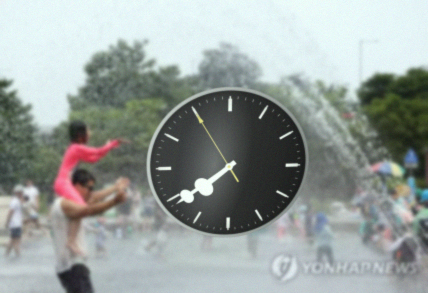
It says 7 h 38 min 55 s
